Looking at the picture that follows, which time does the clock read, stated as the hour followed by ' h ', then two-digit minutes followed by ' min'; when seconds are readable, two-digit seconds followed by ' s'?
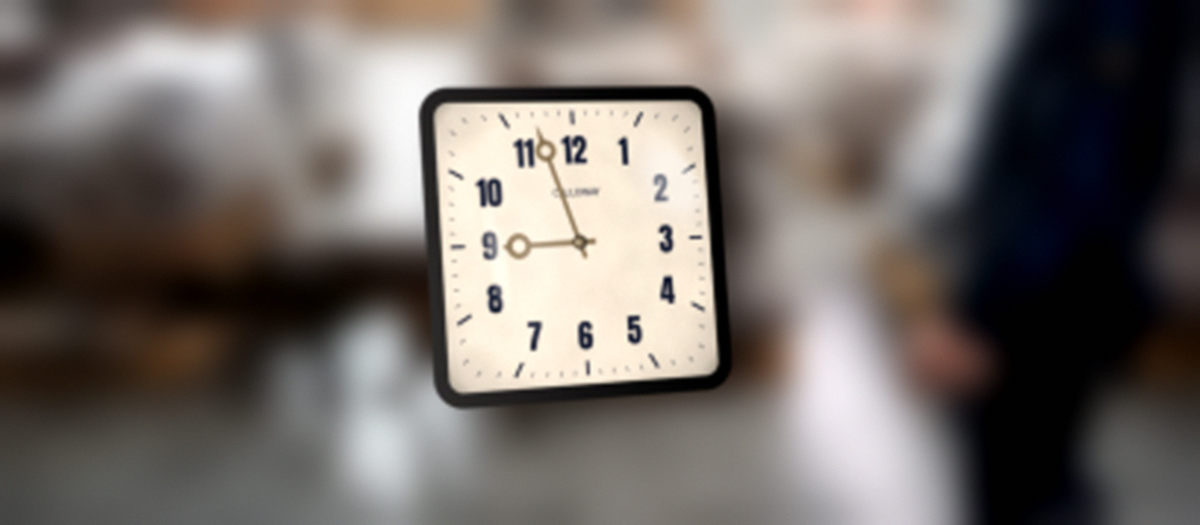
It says 8 h 57 min
